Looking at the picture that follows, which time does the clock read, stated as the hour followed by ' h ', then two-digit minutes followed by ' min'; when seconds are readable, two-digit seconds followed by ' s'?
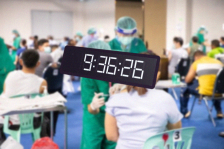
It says 9 h 36 min 26 s
